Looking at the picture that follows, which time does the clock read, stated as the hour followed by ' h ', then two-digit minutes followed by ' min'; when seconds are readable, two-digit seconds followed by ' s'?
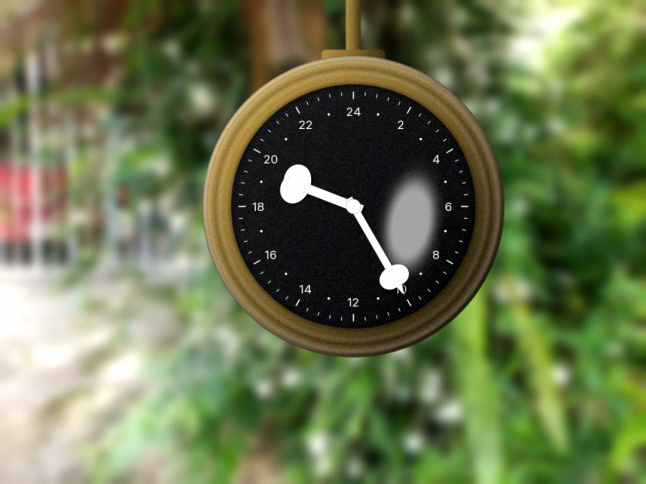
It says 19 h 25 min
